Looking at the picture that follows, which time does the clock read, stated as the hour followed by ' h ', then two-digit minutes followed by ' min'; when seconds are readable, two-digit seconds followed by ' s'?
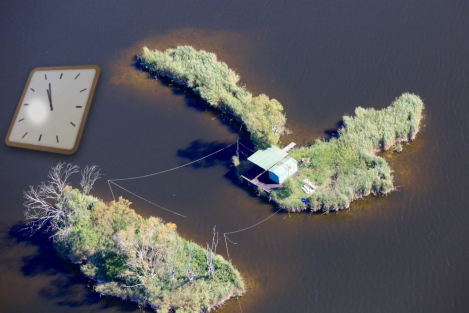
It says 10 h 56 min
